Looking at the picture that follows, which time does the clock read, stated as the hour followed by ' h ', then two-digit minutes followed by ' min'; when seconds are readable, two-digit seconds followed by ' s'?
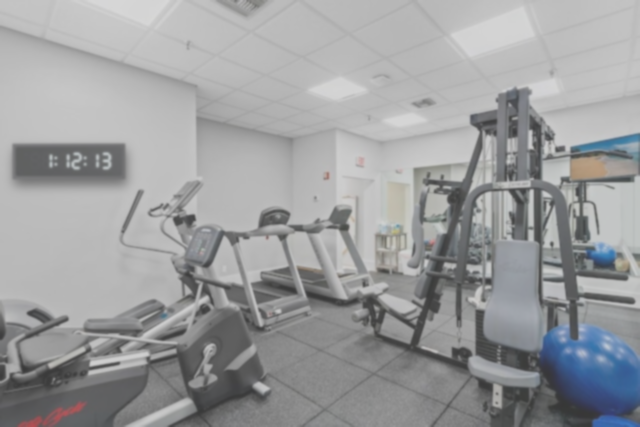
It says 1 h 12 min 13 s
